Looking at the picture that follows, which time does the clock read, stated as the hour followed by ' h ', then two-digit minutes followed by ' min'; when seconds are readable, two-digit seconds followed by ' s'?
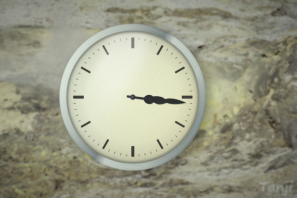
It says 3 h 16 min
